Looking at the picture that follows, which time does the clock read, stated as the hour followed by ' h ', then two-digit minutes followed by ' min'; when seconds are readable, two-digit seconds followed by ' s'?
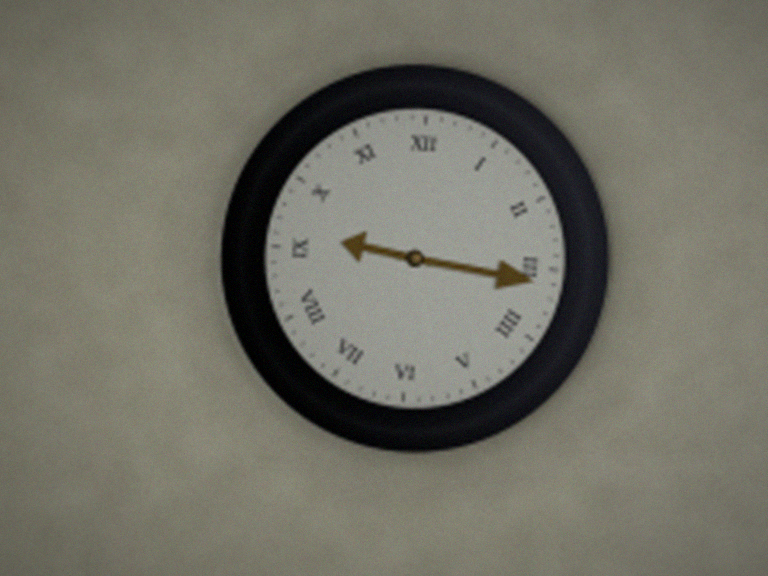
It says 9 h 16 min
